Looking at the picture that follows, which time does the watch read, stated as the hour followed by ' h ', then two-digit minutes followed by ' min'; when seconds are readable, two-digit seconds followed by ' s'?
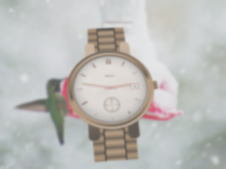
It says 2 h 47 min
